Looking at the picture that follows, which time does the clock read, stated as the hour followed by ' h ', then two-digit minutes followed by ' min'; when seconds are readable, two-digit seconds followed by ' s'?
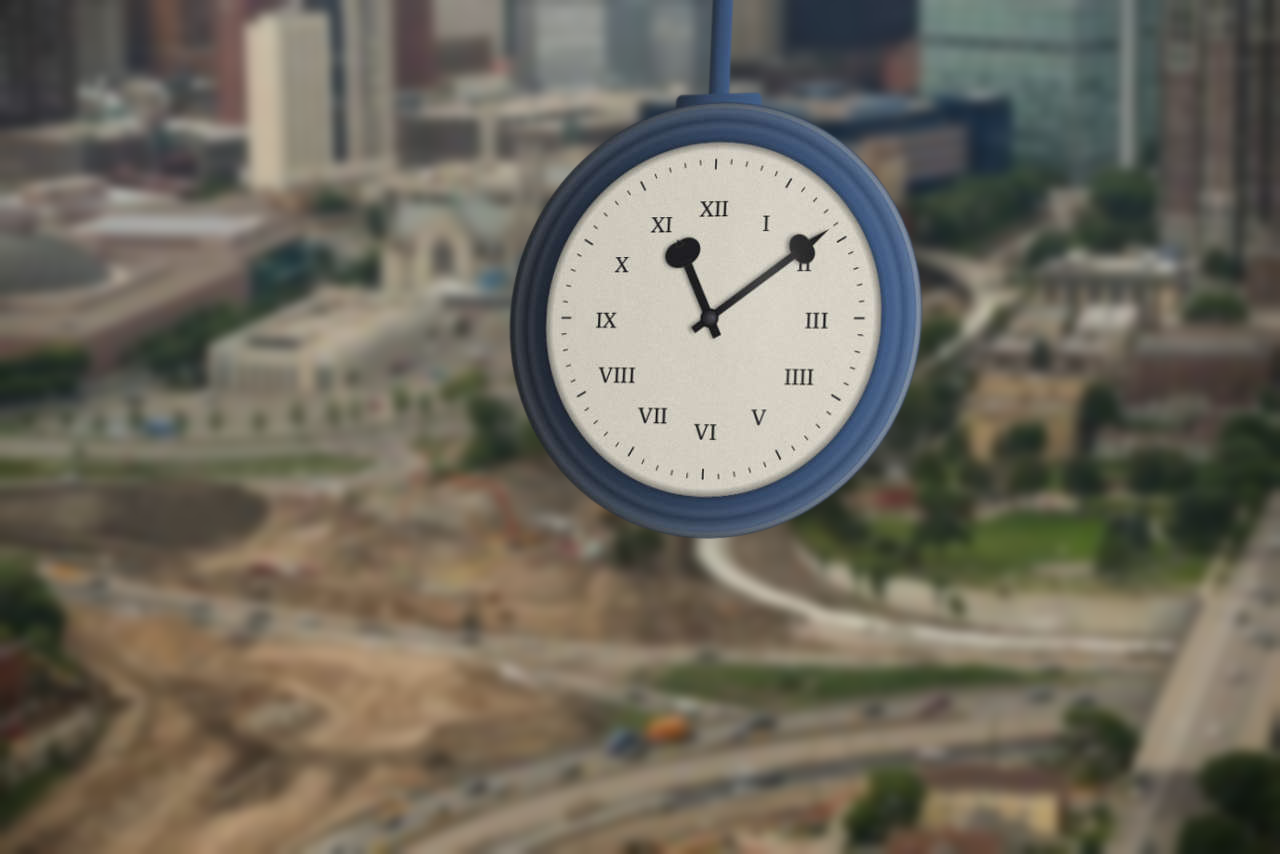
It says 11 h 09 min
